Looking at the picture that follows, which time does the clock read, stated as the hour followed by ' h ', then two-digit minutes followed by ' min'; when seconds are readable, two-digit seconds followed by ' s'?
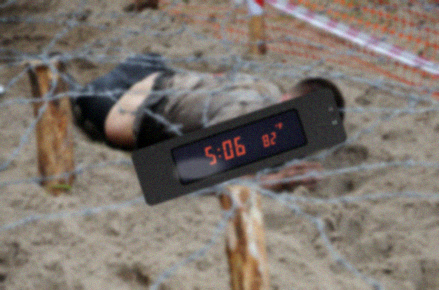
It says 5 h 06 min
